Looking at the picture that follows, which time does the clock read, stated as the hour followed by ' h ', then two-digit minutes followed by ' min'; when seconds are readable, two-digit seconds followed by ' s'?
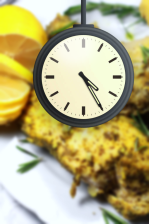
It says 4 h 25 min
